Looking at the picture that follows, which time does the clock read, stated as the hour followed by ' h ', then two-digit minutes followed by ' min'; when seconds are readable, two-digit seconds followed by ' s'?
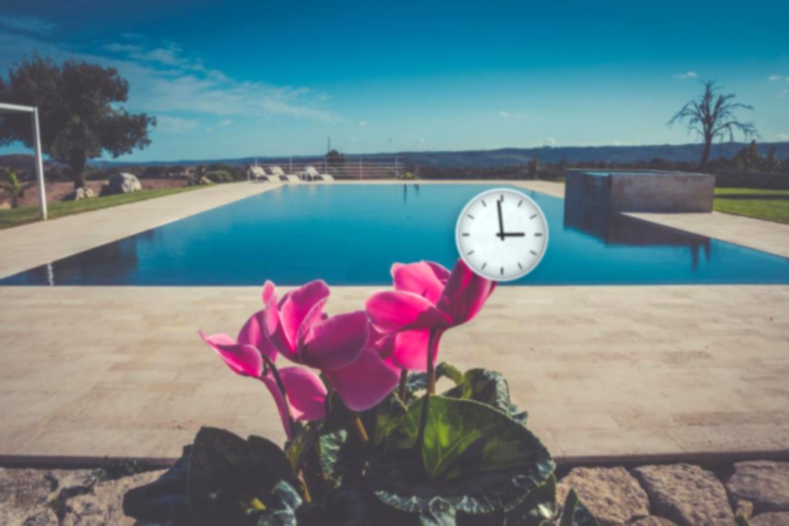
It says 2 h 59 min
